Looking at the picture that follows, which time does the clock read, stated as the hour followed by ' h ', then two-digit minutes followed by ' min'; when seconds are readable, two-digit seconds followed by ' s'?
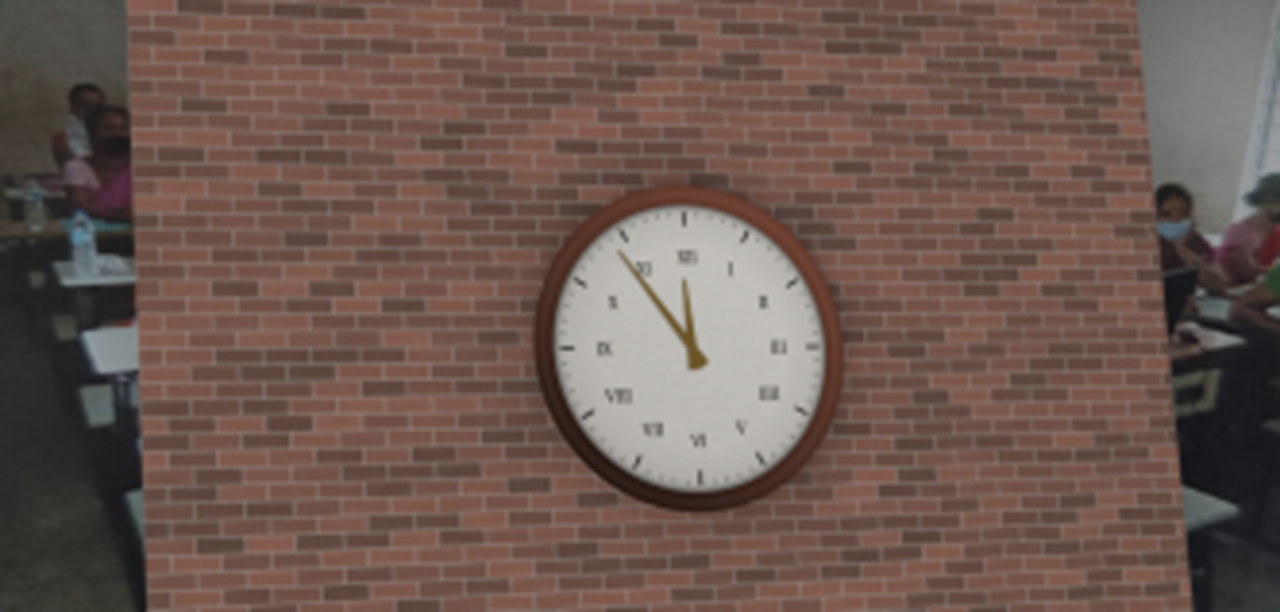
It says 11 h 54 min
